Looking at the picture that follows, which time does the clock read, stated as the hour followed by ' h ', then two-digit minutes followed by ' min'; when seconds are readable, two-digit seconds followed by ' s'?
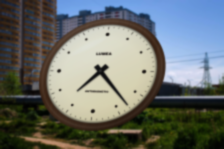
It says 7 h 23 min
